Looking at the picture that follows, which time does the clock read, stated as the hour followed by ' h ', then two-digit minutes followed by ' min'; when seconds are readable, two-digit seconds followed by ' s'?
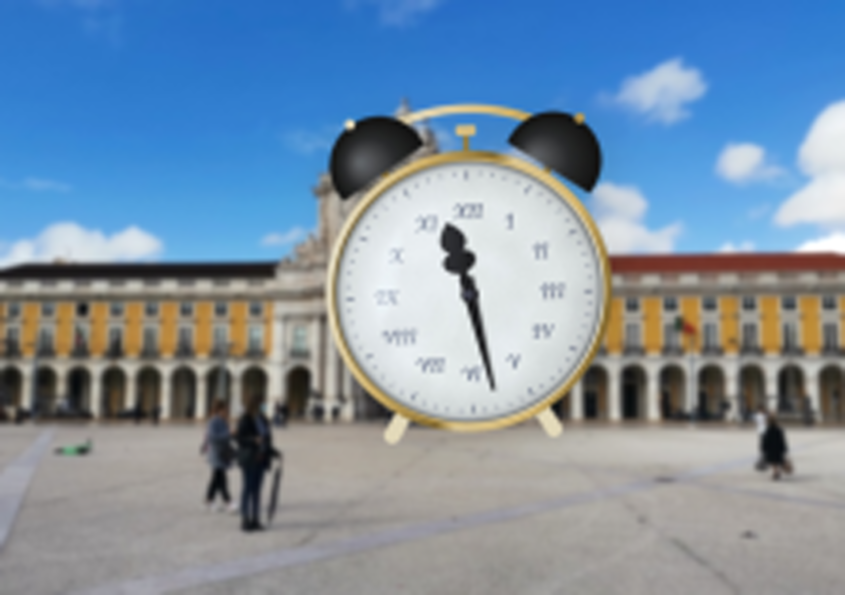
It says 11 h 28 min
